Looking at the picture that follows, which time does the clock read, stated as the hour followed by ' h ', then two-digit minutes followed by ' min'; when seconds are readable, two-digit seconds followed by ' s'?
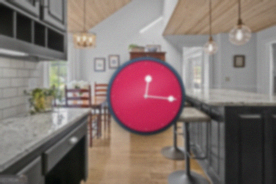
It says 12 h 16 min
